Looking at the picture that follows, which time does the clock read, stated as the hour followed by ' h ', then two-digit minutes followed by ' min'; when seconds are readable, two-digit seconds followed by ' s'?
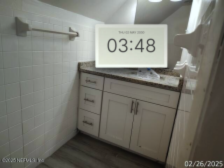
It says 3 h 48 min
